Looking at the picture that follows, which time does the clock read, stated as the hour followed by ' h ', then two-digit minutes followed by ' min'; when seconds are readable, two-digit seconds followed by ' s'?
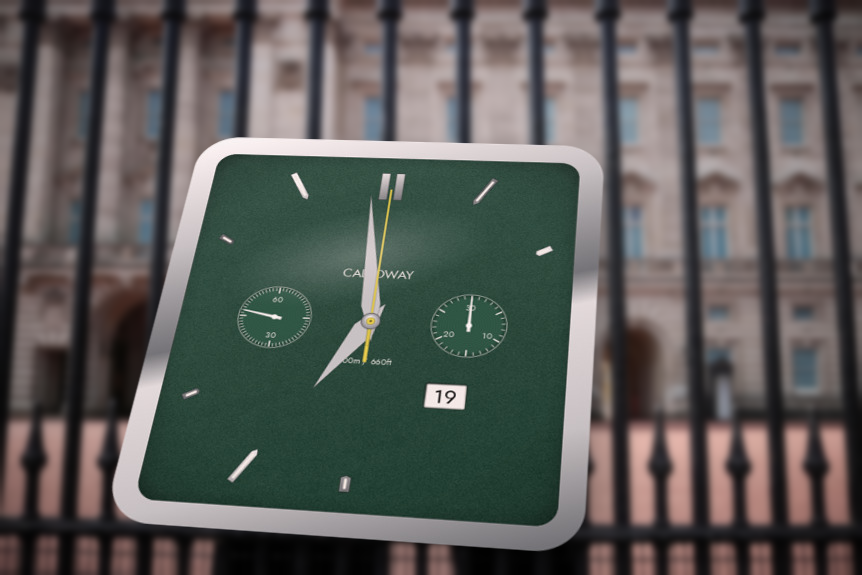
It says 6 h 58 min 47 s
